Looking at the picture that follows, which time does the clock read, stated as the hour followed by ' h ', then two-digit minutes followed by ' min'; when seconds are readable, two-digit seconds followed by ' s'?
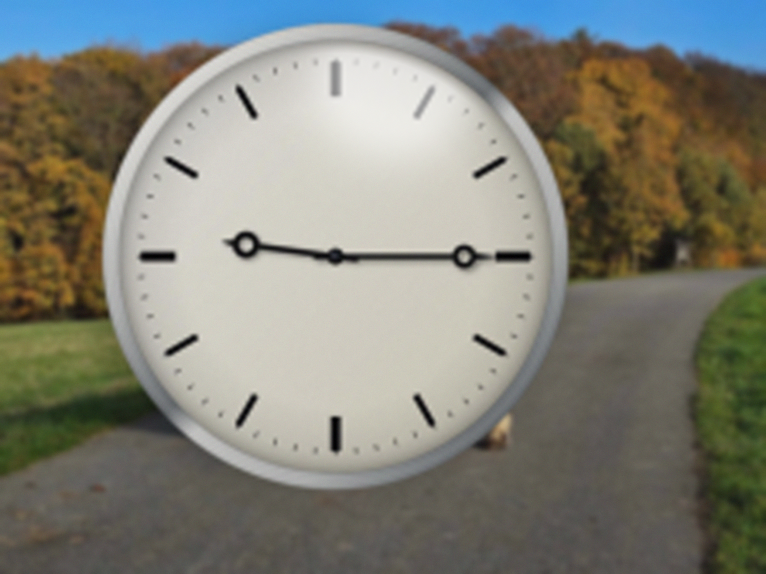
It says 9 h 15 min
